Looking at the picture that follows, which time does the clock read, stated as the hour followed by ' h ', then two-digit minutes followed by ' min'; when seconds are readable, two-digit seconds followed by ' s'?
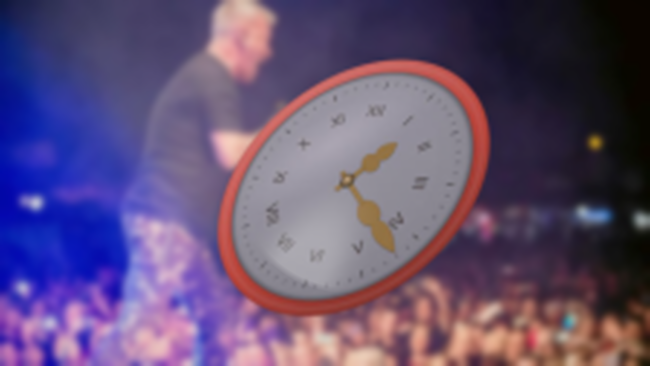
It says 1 h 22 min
